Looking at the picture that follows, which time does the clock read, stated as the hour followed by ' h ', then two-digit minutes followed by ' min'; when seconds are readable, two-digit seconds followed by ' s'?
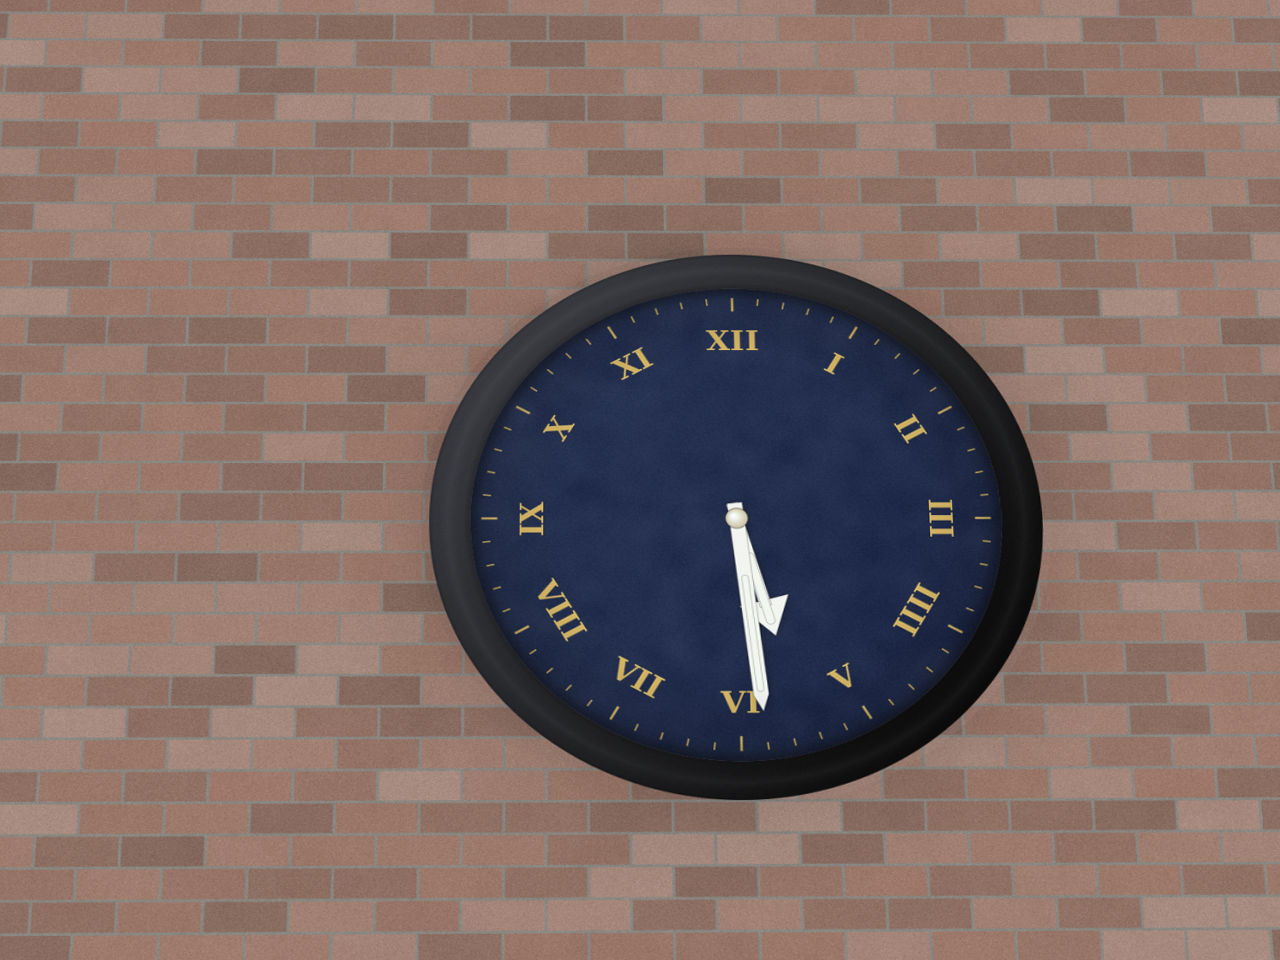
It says 5 h 29 min
